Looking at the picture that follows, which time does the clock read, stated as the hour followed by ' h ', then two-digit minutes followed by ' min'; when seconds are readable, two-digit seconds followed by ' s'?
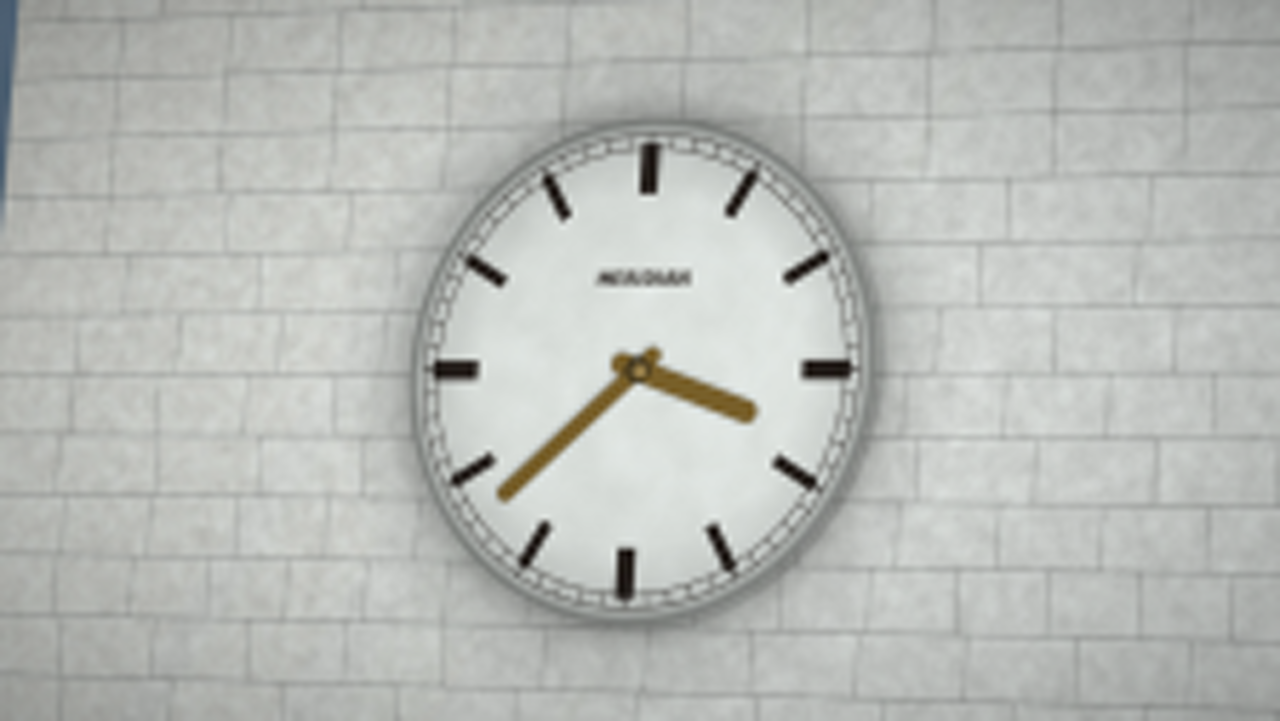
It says 3 h 38 min
